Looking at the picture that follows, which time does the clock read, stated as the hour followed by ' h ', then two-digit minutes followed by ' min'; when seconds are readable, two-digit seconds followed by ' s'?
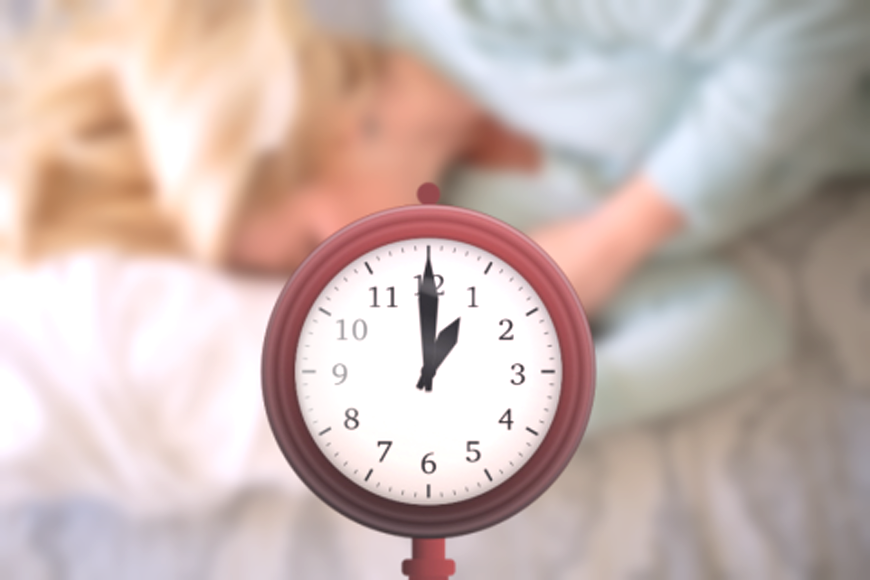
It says 1 h 00 min
